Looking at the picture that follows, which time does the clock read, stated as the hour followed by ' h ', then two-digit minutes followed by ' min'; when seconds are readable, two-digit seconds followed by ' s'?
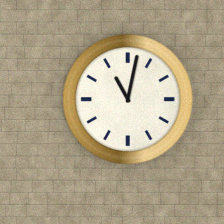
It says 11 h 02 min
